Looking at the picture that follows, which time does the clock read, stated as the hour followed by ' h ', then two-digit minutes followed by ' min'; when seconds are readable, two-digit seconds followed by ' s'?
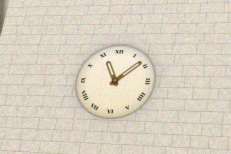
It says 11 h 08 min
